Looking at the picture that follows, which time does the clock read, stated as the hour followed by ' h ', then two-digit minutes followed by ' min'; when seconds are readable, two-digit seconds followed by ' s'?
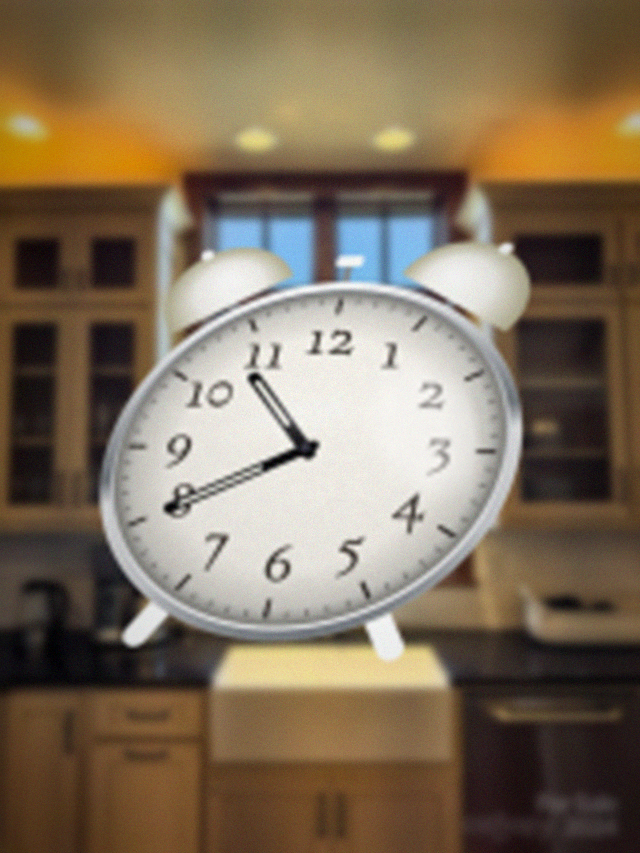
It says 10 h 40 min
